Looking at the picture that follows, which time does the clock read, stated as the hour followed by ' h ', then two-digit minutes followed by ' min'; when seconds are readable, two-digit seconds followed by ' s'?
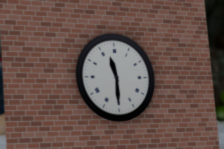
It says 11 h 30 min
